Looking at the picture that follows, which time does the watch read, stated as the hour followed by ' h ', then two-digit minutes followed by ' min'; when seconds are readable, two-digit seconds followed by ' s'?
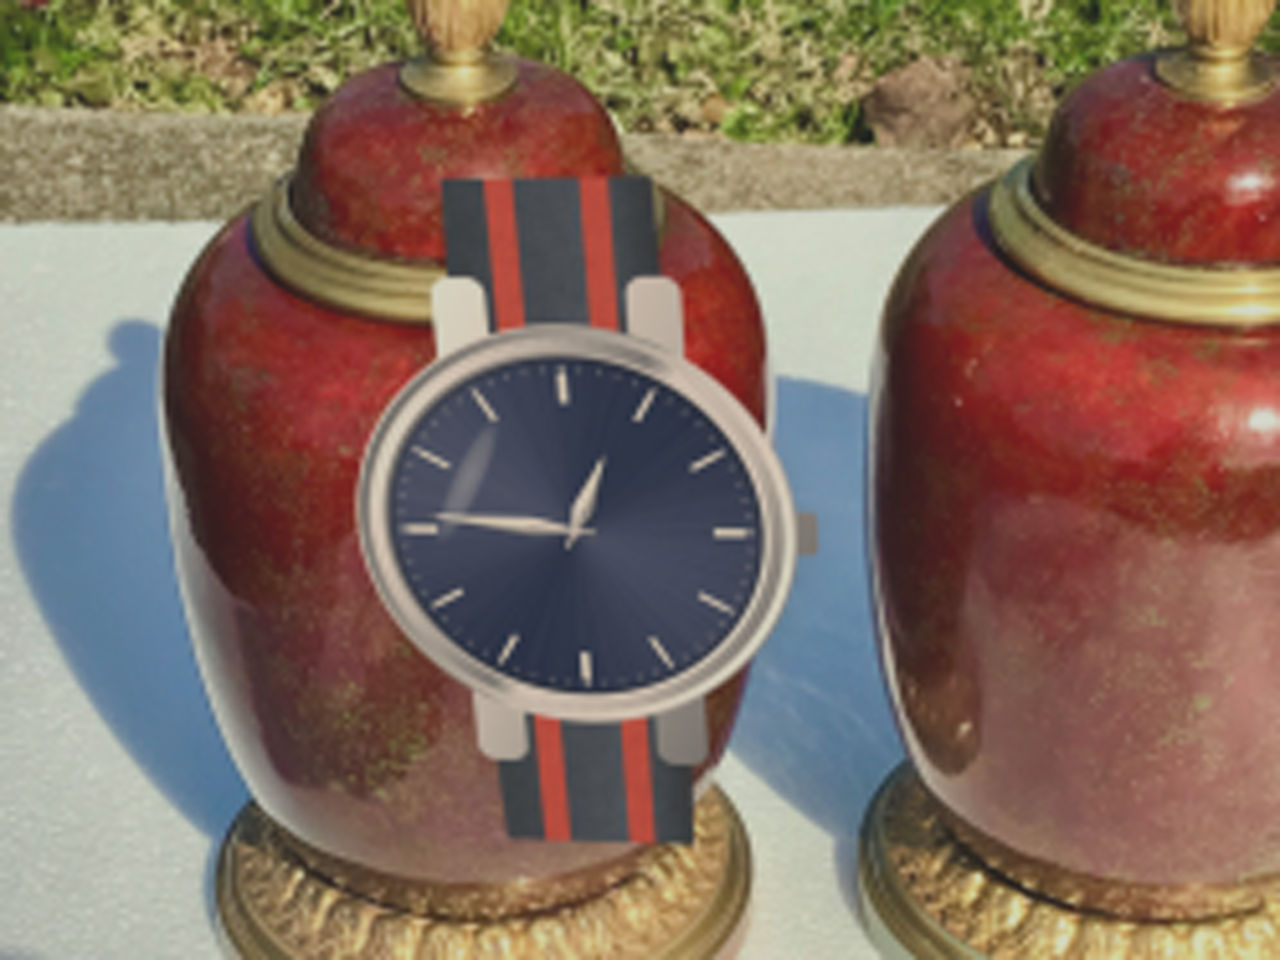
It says 12 h 46 min
